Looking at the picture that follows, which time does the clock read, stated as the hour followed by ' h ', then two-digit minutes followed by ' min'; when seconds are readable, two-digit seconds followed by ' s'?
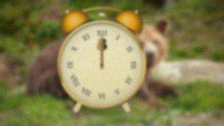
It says 12 h 00 min
